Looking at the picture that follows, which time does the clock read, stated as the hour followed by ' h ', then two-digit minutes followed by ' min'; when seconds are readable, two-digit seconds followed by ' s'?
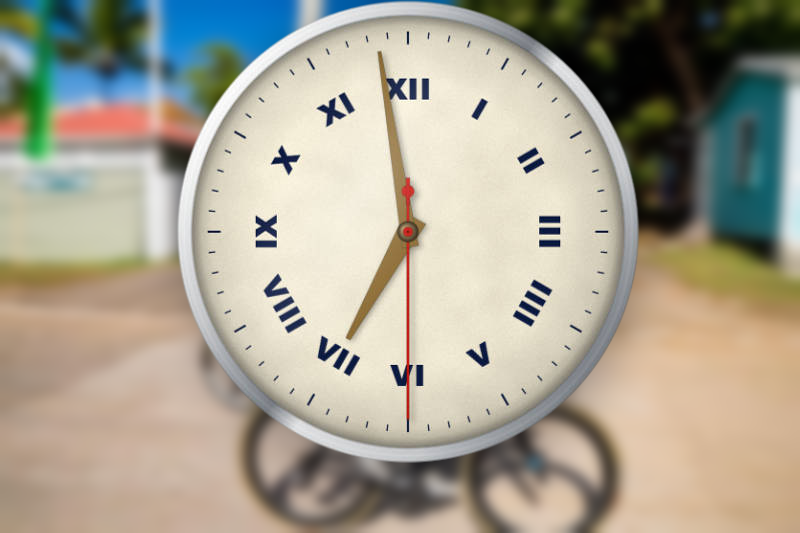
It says 6 h 58 min 30 s
